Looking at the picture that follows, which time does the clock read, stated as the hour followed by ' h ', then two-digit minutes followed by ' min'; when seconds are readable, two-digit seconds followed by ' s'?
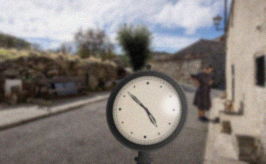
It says 4 h 52 min
